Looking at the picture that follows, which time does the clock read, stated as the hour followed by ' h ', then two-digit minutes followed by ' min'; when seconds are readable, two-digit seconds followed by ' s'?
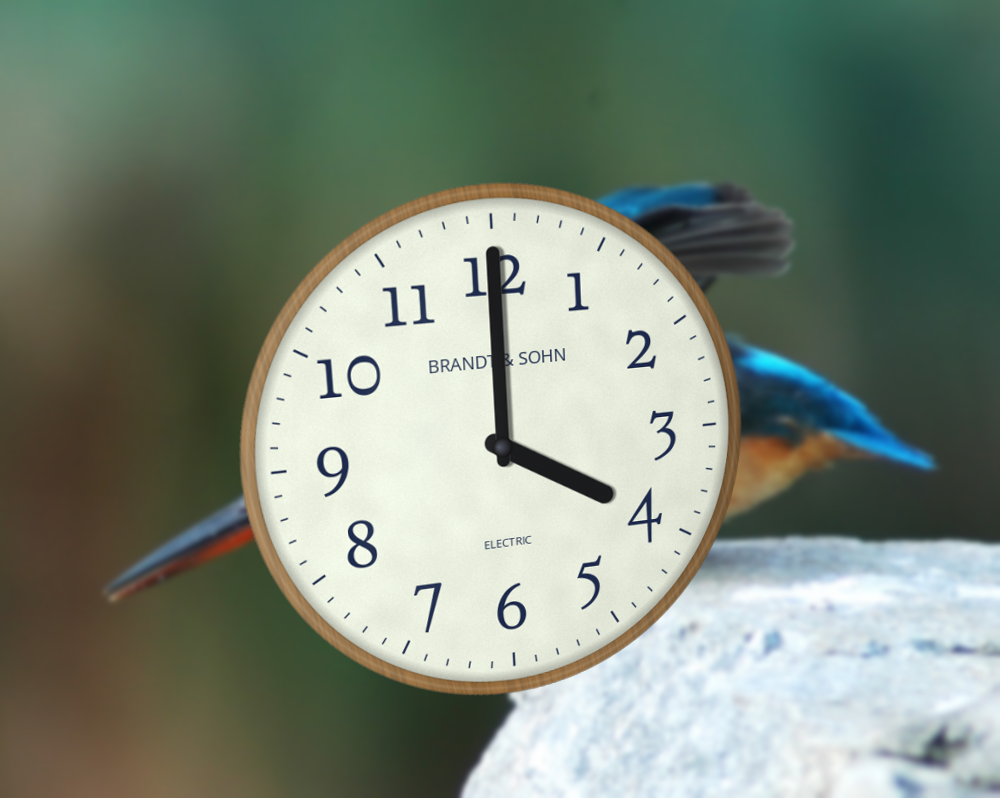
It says 4 h 00 min
